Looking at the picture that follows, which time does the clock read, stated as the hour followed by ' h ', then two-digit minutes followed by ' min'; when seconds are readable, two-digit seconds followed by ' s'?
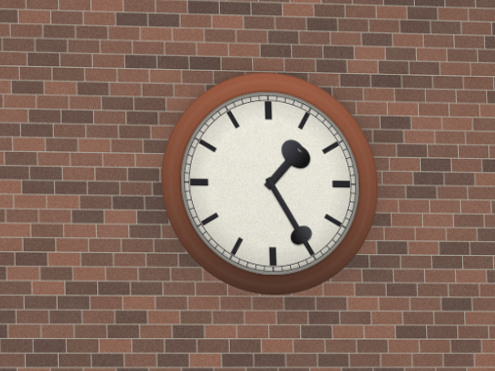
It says 1 h 25 min
